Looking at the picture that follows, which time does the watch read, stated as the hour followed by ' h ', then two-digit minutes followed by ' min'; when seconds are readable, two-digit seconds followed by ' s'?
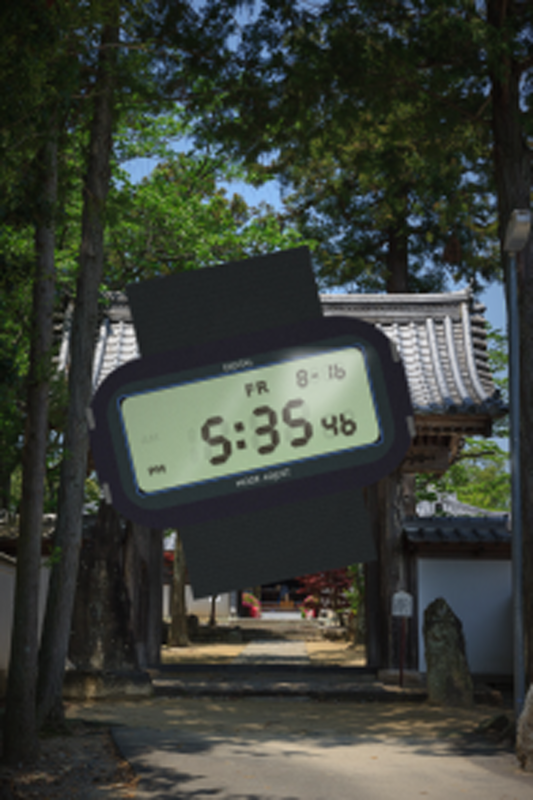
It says 5 h 35 min 46 s
